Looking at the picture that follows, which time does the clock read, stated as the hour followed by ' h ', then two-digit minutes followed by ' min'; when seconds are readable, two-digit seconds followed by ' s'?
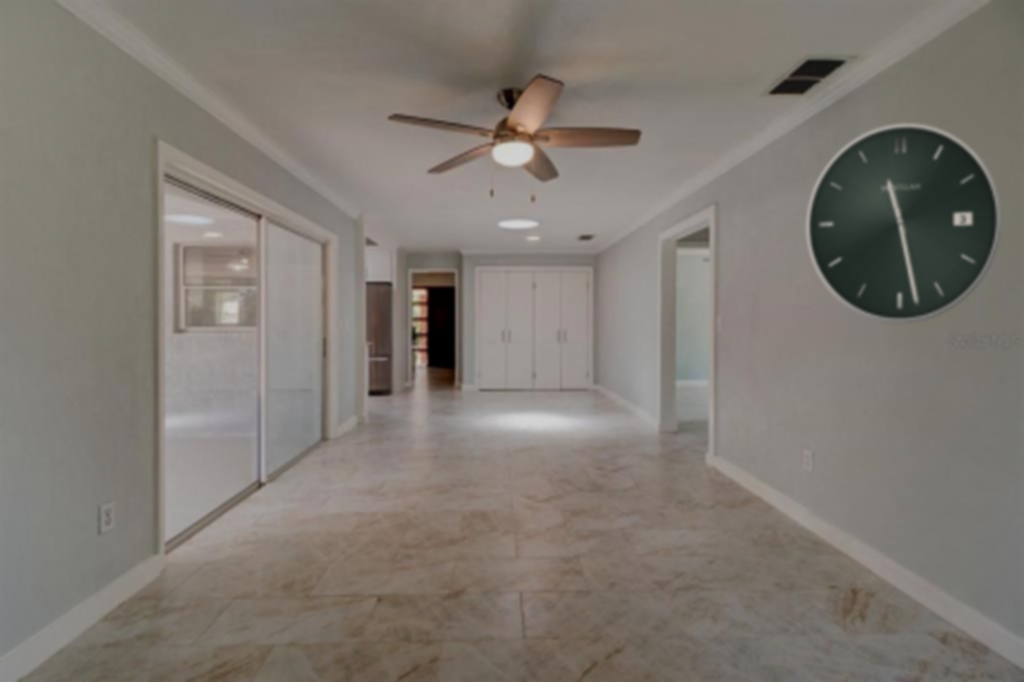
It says 11 h 28 min
